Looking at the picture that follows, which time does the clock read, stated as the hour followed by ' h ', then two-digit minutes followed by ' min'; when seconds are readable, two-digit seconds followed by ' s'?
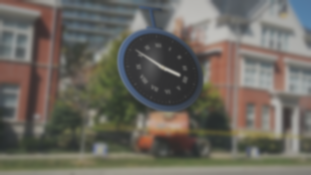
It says 3 h 51 min
